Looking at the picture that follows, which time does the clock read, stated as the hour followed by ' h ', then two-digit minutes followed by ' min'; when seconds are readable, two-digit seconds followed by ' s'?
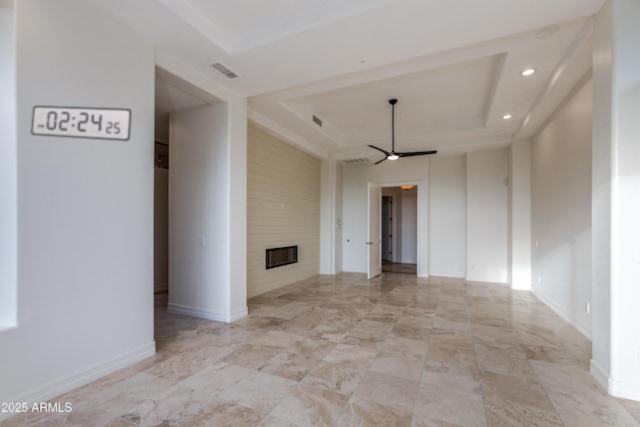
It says 2 h 24 min 25 s
